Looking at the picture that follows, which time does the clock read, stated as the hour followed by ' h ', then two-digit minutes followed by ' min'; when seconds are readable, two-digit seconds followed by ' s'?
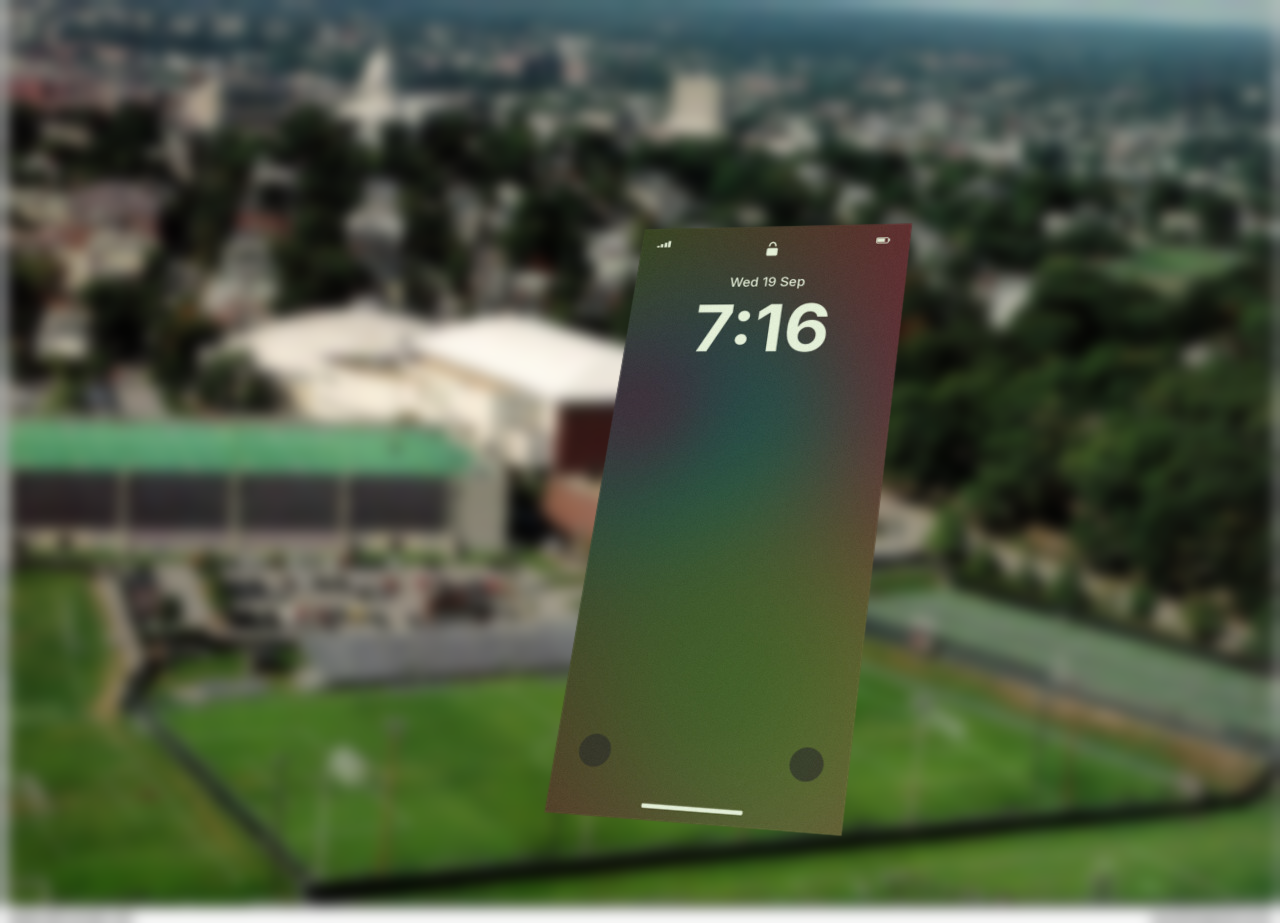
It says 7 h 16 min
